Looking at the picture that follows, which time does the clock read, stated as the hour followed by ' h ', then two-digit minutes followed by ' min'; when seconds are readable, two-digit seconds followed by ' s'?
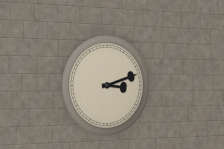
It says 3 h 12 min
